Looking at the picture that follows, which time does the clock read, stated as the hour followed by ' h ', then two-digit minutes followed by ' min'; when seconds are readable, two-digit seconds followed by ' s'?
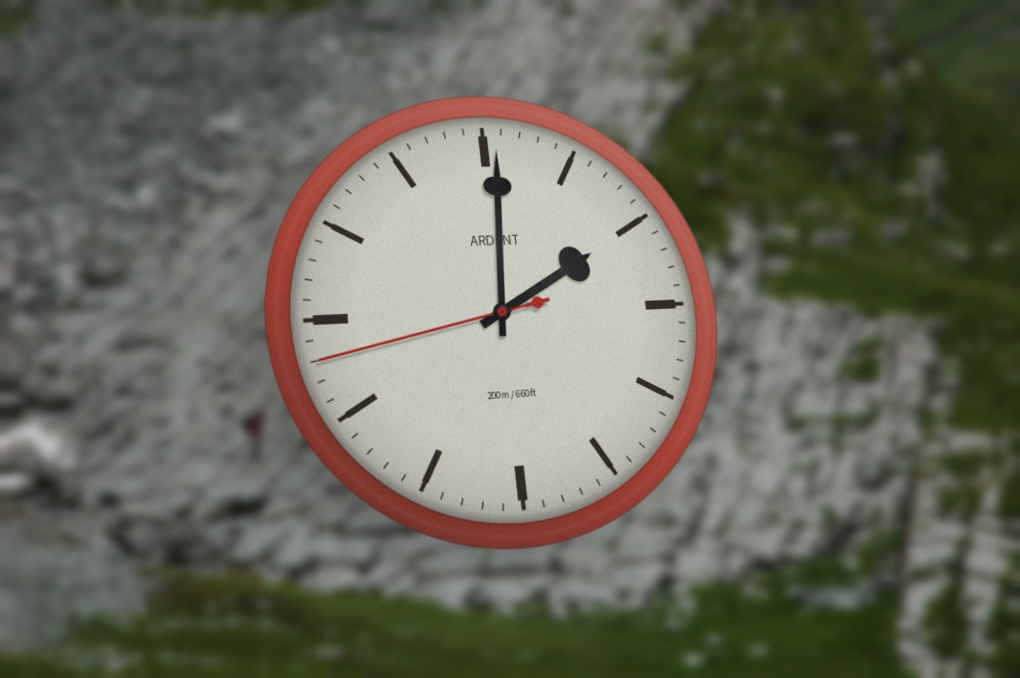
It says 2 h 00 min 43 s
